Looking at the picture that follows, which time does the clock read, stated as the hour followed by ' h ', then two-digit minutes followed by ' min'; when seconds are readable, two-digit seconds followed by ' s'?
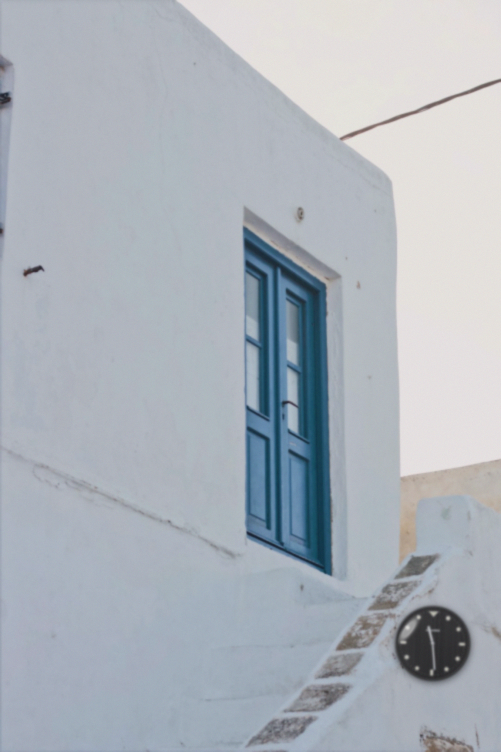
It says 11 h 29 min
